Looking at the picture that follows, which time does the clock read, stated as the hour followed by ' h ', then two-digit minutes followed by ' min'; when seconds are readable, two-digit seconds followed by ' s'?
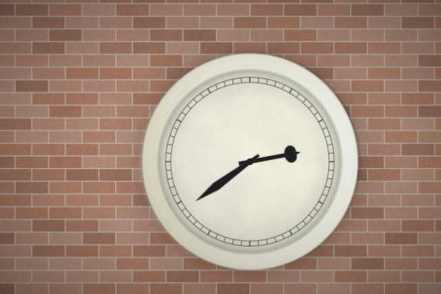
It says 2 h 39 min
